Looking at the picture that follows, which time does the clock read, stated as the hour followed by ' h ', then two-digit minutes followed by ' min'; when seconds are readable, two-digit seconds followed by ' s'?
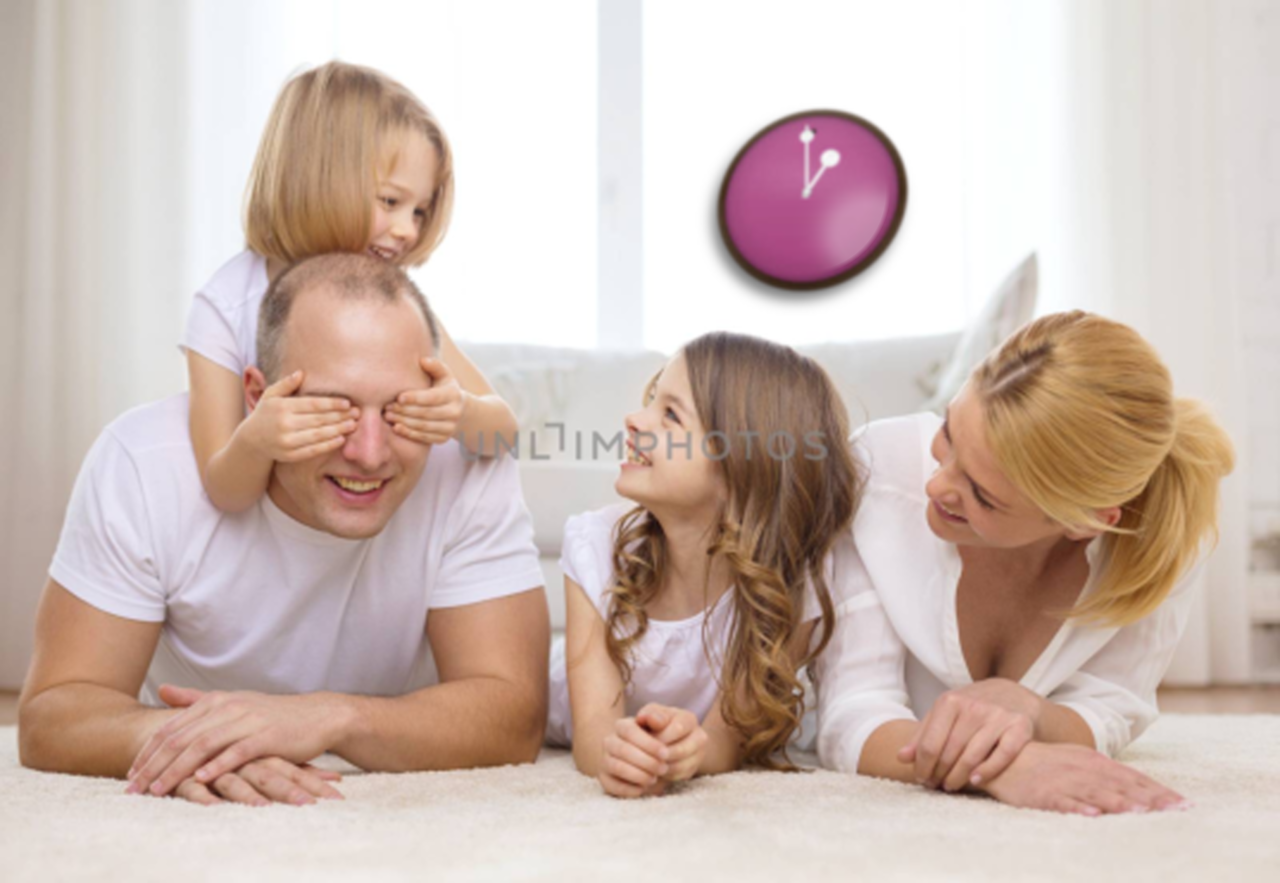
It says 12 h 59 min
